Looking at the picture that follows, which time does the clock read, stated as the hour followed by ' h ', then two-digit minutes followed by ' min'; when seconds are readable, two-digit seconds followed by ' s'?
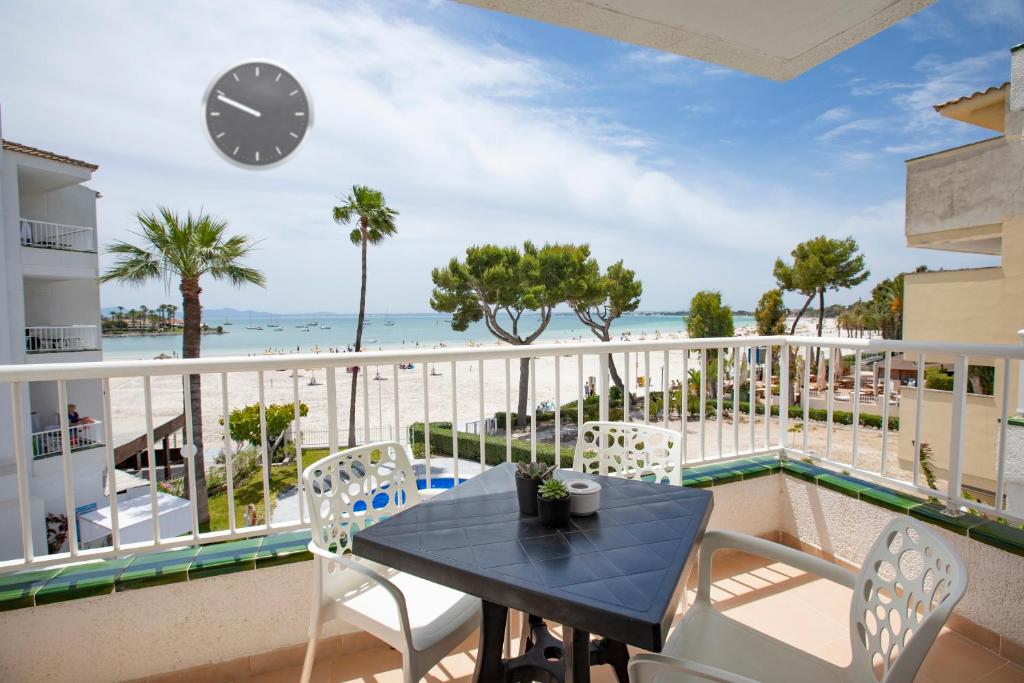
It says 9 h 49 min
